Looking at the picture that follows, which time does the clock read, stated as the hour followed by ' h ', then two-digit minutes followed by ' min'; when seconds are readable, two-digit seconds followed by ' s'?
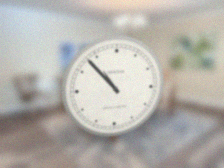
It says 10 h 53 min
